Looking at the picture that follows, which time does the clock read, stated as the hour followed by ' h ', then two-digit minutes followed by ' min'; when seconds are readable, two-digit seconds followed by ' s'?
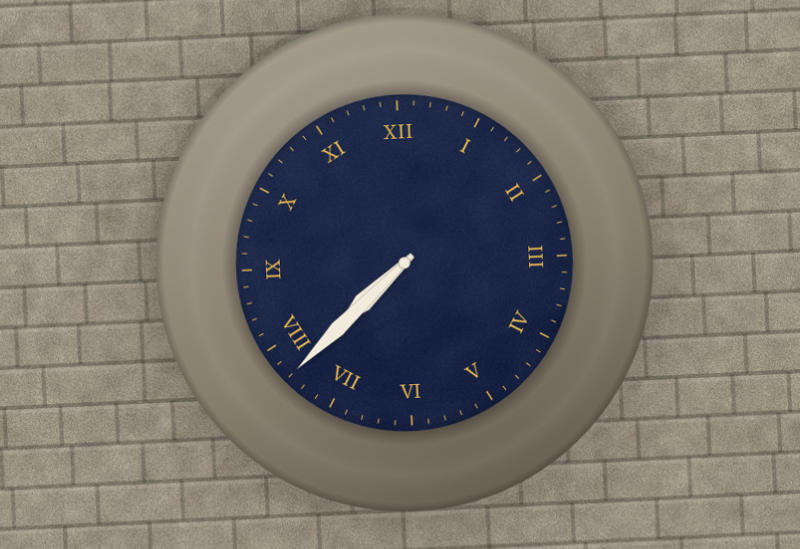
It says 7 h 38 min
